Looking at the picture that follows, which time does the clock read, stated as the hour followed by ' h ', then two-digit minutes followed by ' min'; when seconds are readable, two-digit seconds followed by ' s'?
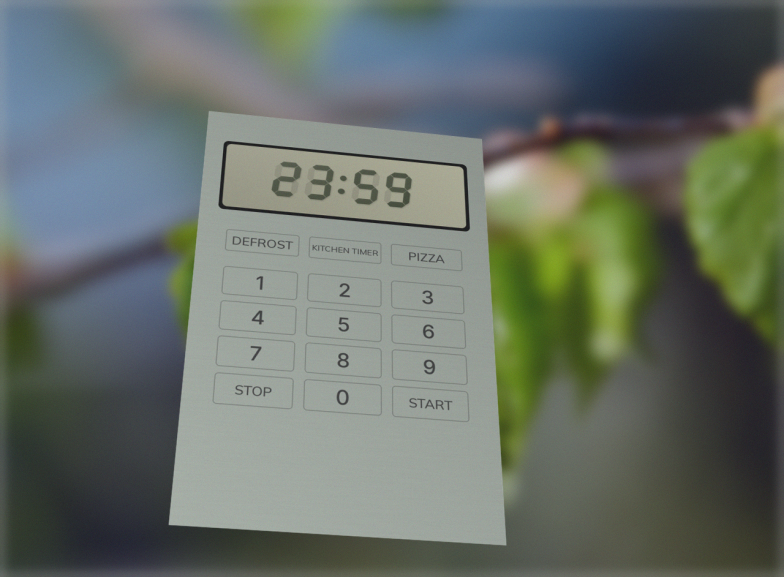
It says 23 h 59 min
